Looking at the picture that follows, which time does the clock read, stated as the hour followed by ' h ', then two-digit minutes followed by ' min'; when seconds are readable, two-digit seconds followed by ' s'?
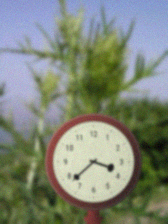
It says 3 h 38 min
